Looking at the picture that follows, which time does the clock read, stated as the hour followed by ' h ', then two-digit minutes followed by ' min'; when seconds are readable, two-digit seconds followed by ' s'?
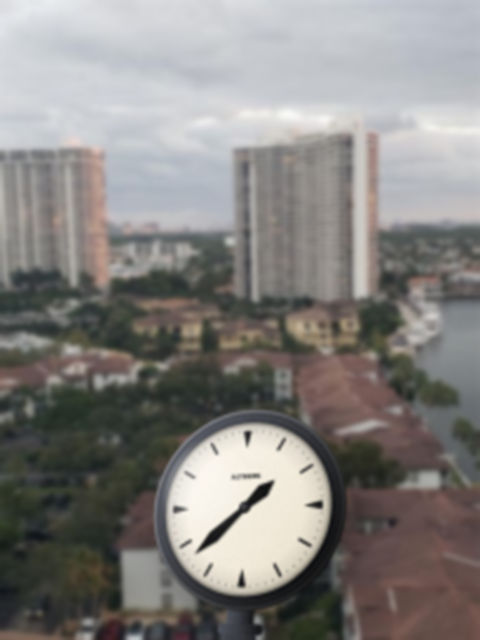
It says 1 h 38 min
